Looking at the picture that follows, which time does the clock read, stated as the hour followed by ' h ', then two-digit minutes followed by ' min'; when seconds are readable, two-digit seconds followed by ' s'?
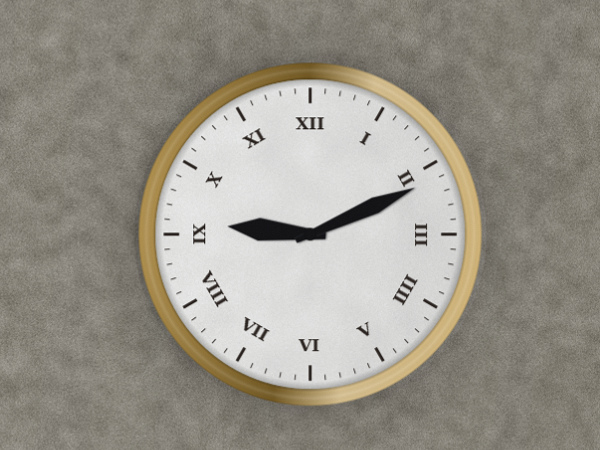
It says 9 h 11 min
